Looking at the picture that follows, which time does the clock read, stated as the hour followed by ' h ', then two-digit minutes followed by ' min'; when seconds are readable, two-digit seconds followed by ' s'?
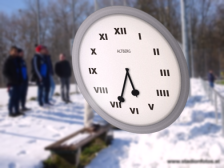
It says 5 h 34 min
